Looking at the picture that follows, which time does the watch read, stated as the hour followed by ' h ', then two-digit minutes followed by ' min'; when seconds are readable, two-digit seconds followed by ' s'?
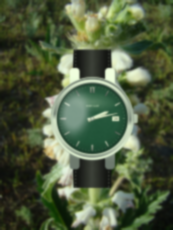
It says 2 h 13 min
